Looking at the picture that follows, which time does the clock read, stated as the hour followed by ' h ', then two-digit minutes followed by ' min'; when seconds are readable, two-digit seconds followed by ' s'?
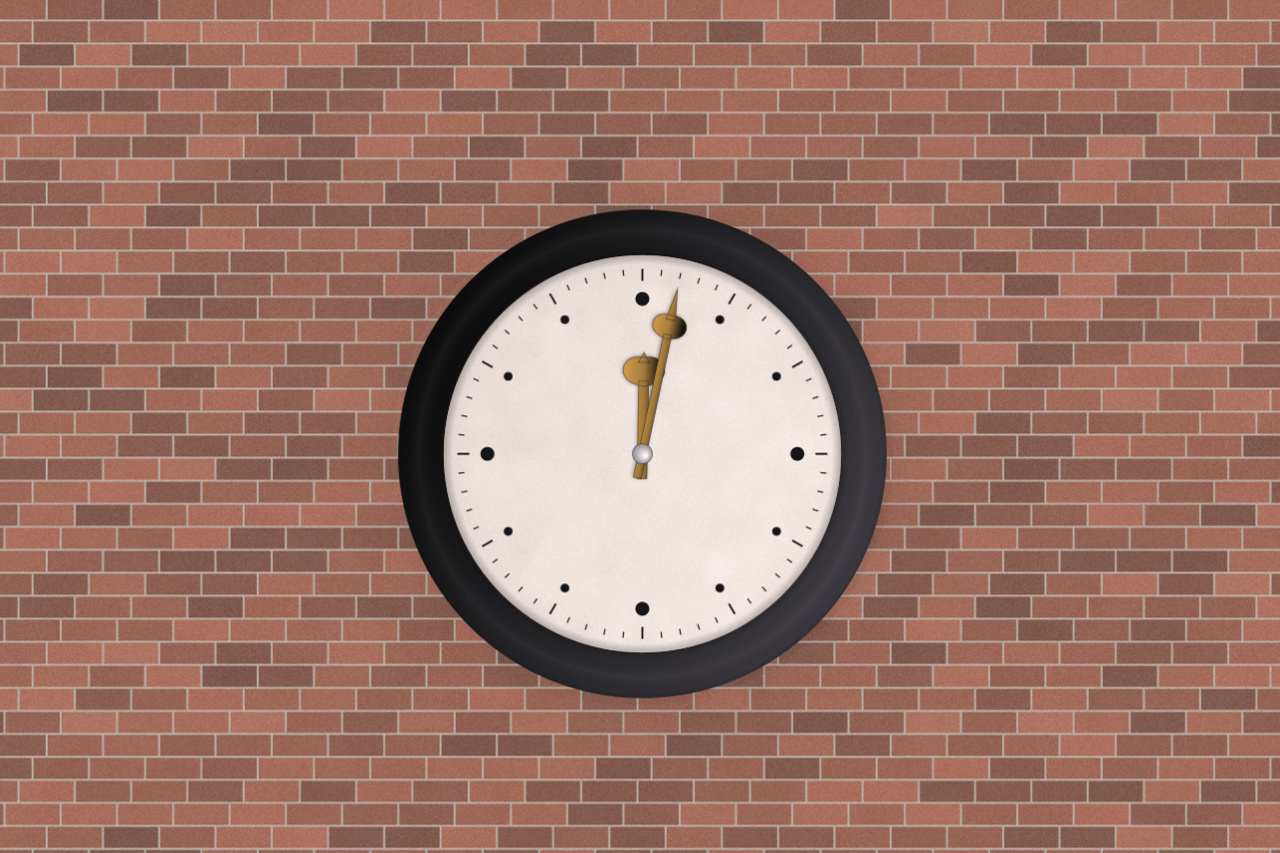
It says 12 h 02 min
